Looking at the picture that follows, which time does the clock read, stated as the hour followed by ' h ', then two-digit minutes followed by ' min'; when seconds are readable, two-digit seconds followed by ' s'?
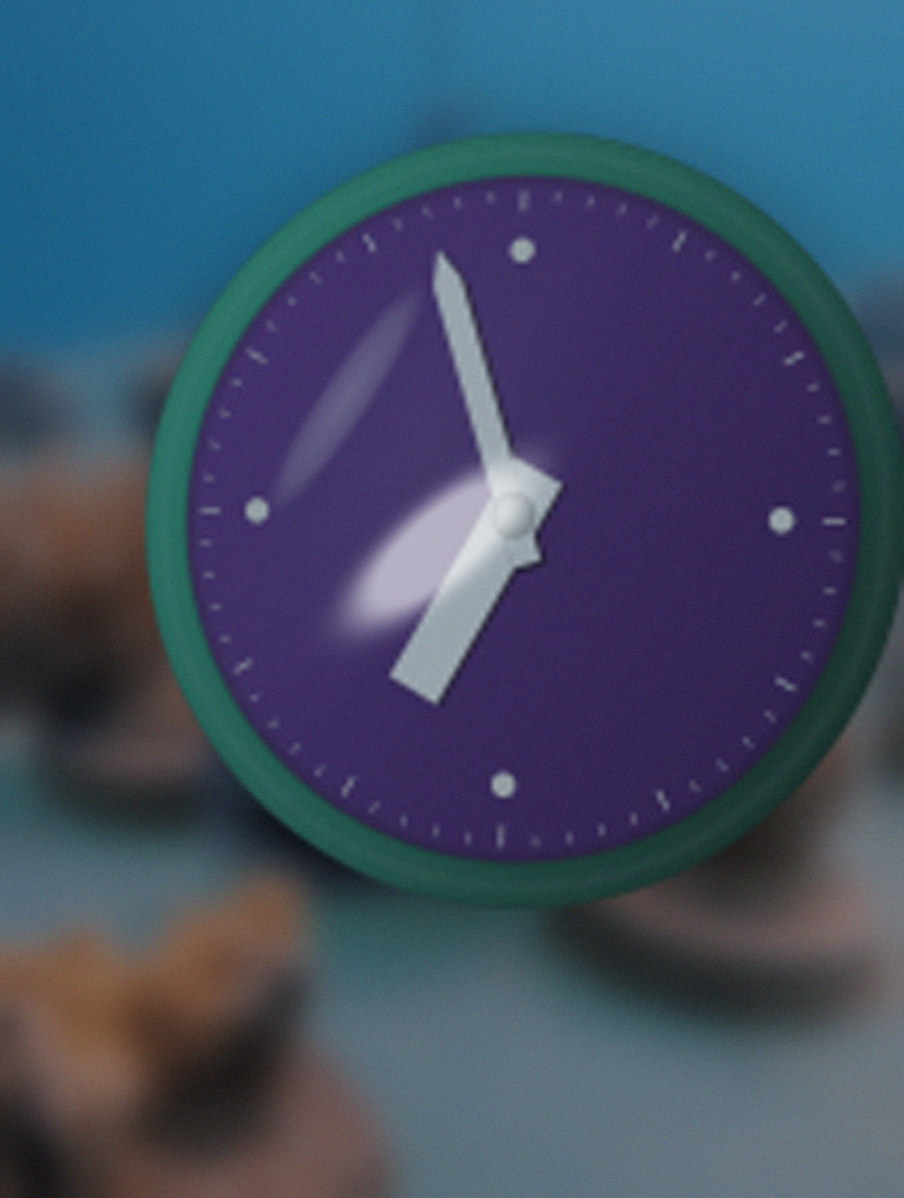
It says 6 h 57 min
